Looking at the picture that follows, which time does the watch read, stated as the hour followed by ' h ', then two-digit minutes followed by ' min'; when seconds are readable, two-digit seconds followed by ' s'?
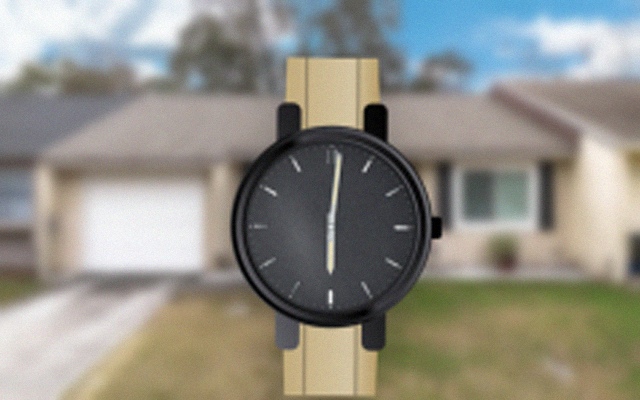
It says 6 h 01 min
